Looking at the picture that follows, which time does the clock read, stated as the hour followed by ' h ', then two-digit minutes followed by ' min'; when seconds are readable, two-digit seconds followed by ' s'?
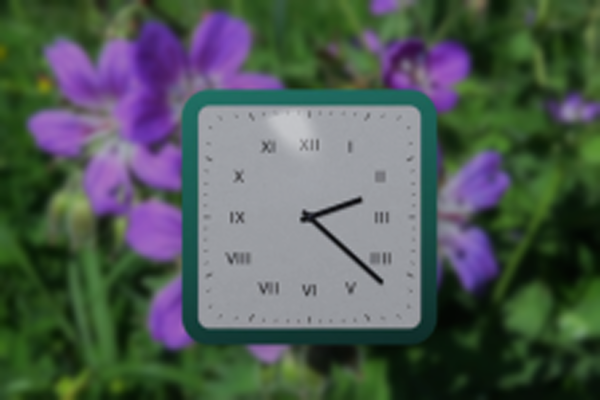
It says 2 h 22 min
